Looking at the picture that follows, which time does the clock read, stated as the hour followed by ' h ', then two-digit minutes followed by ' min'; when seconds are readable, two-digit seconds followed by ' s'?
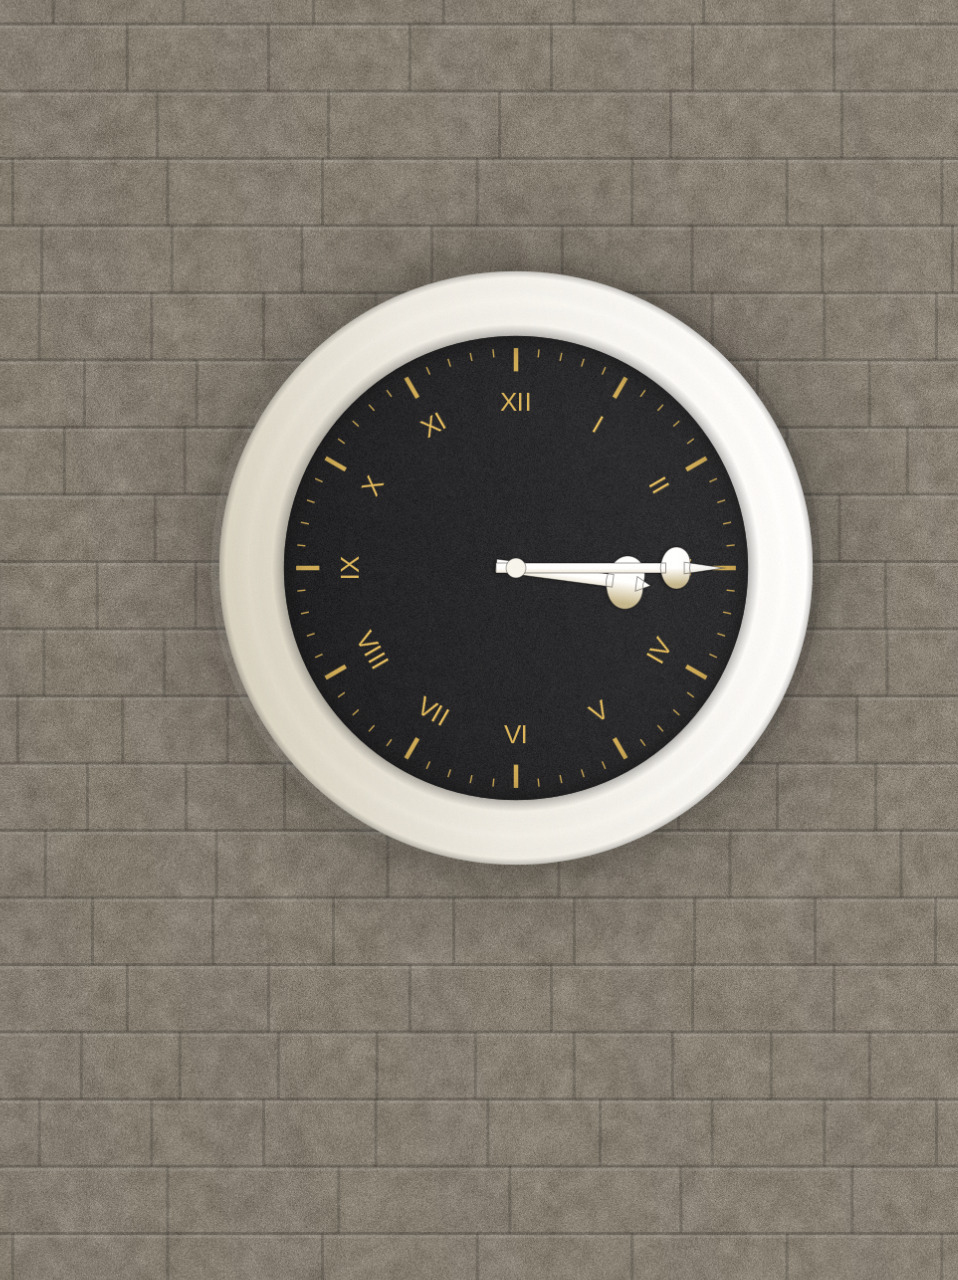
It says 3 h 15 min
